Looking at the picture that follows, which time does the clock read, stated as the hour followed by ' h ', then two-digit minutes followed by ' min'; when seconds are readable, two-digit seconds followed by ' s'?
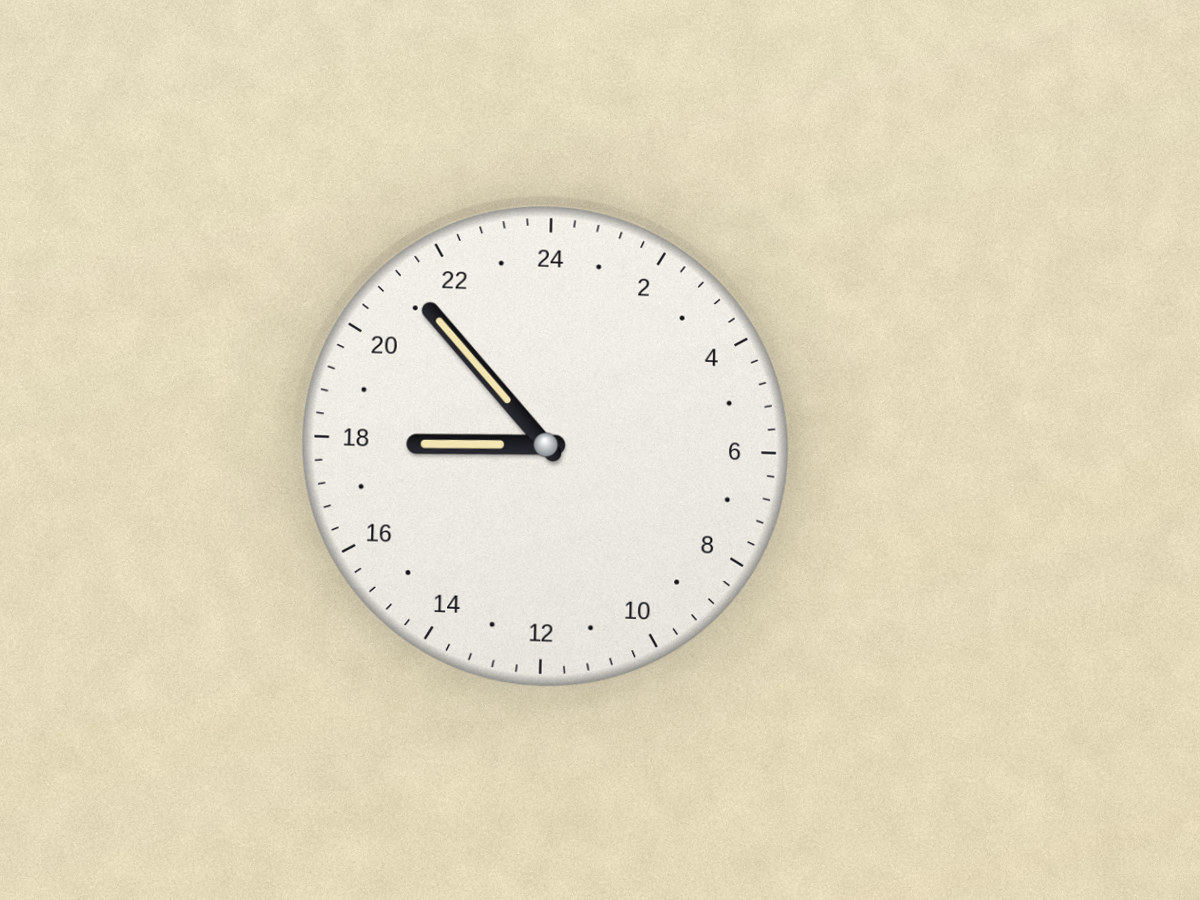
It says 17 h 53 min
